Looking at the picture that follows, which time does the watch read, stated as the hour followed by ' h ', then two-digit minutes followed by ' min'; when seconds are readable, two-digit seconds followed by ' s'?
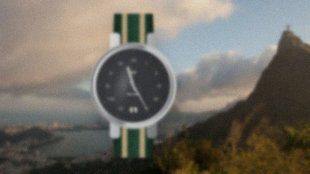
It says 11 h 25 min
